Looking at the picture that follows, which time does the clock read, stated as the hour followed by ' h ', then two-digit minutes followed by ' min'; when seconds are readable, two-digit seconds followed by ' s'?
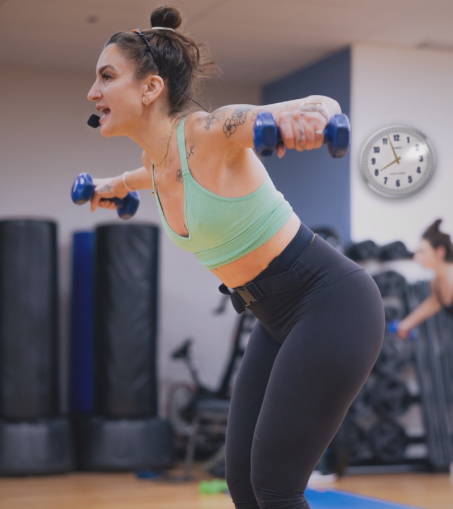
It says 7 h 57 min
